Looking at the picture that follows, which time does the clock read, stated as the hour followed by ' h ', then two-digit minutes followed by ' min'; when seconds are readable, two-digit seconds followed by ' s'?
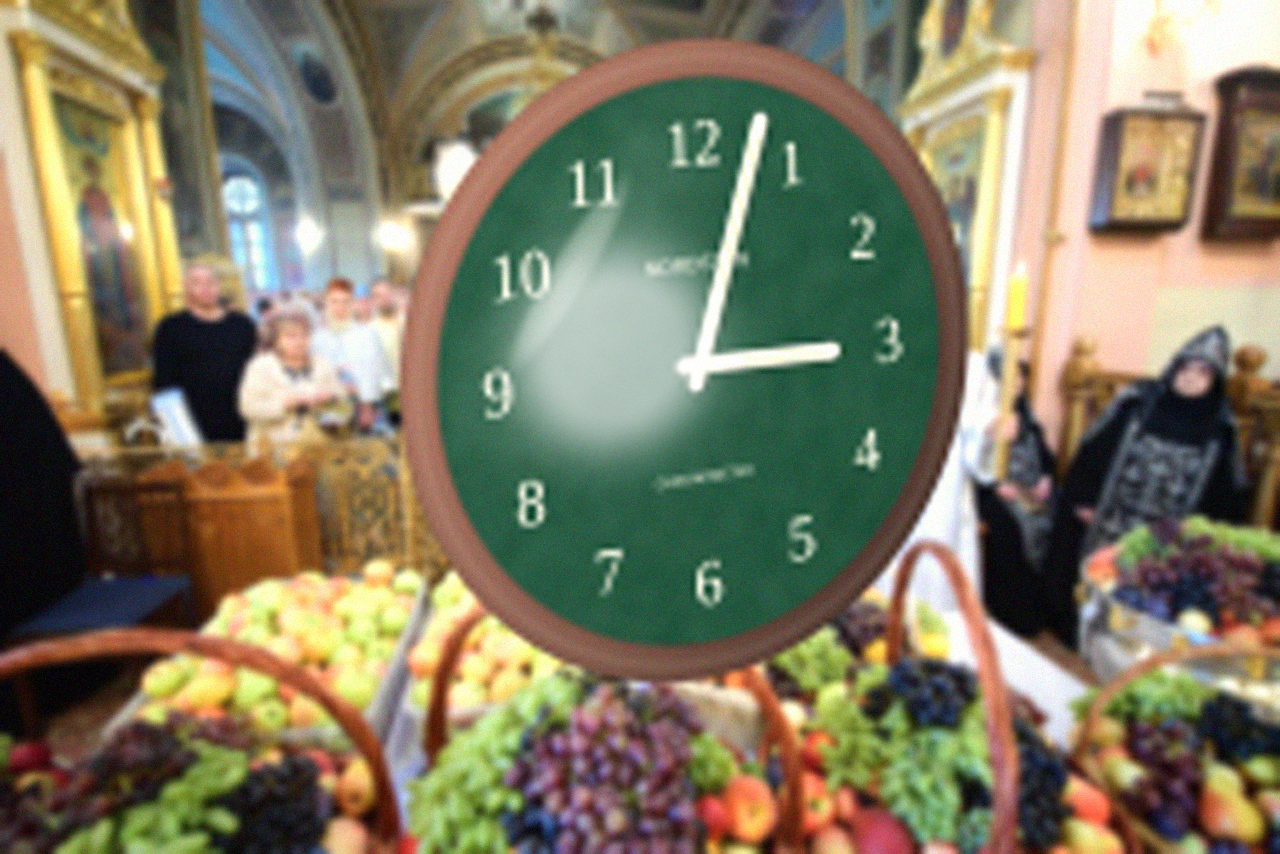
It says 3 h 03 min
